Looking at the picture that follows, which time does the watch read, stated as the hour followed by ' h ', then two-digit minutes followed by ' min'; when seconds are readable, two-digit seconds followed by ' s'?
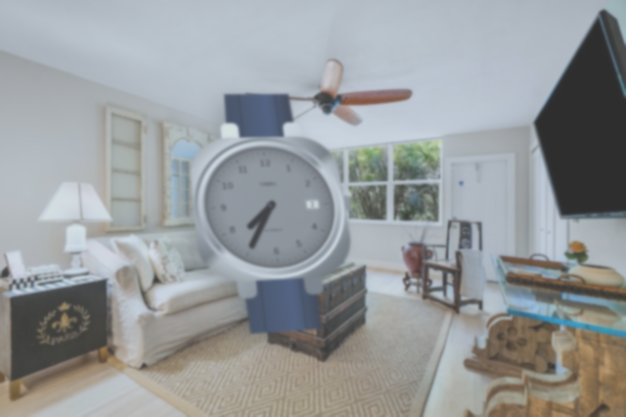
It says 7 h 35 min
